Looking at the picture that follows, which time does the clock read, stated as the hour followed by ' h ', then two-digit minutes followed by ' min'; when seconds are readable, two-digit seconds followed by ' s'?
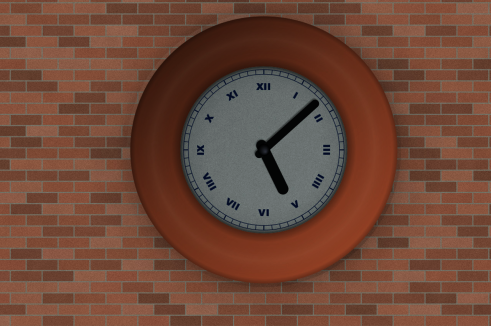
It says 5 h 08 min
